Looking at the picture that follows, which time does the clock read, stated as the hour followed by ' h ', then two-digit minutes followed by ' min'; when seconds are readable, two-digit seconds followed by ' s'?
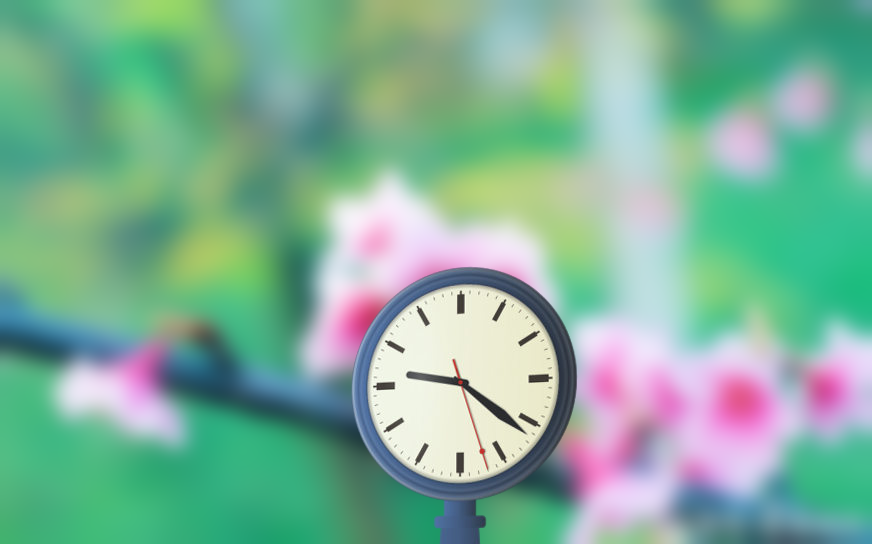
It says 9 h 21 min 27 s
